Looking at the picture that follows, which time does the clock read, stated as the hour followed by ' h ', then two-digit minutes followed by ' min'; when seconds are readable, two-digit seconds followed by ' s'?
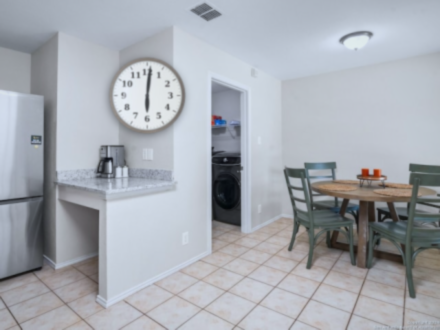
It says 6 h 01 min
